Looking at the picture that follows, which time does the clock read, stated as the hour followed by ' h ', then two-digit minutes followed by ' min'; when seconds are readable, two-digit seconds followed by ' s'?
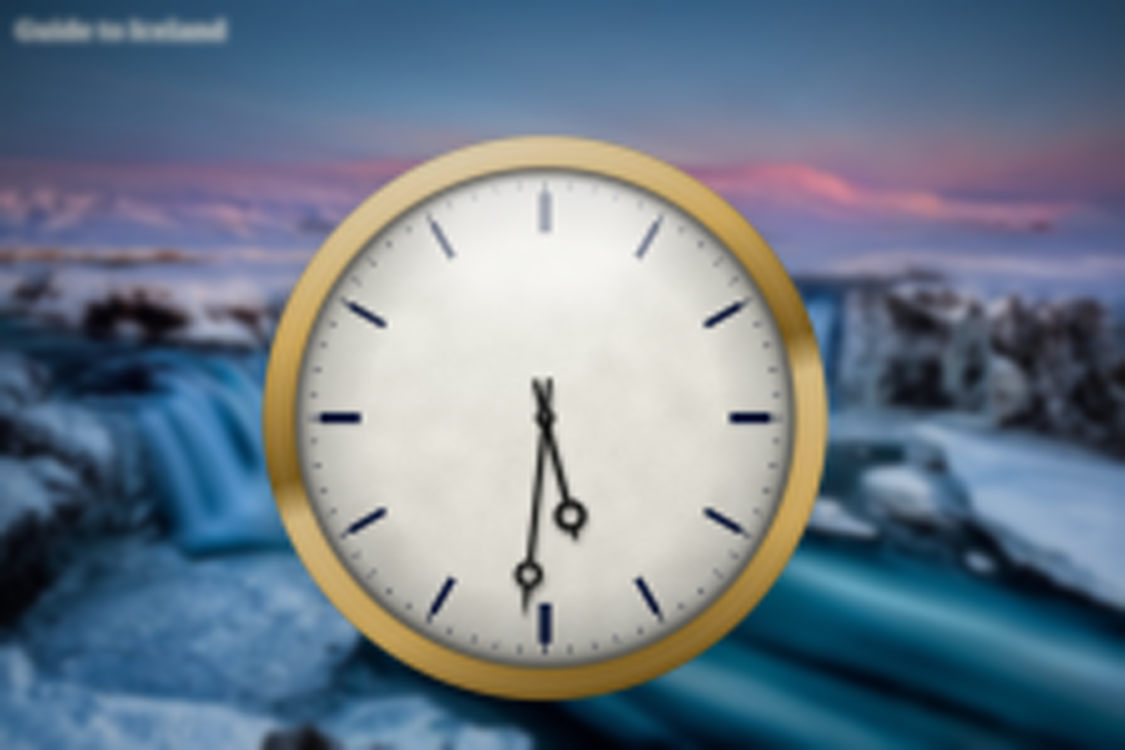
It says 5 h 31 min
